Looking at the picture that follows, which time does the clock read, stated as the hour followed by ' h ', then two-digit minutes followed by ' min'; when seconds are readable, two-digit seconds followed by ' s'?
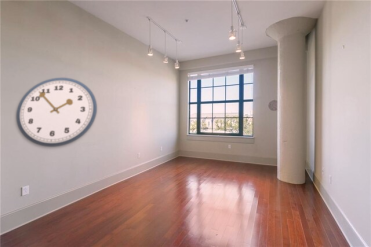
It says 1 h 53 min
